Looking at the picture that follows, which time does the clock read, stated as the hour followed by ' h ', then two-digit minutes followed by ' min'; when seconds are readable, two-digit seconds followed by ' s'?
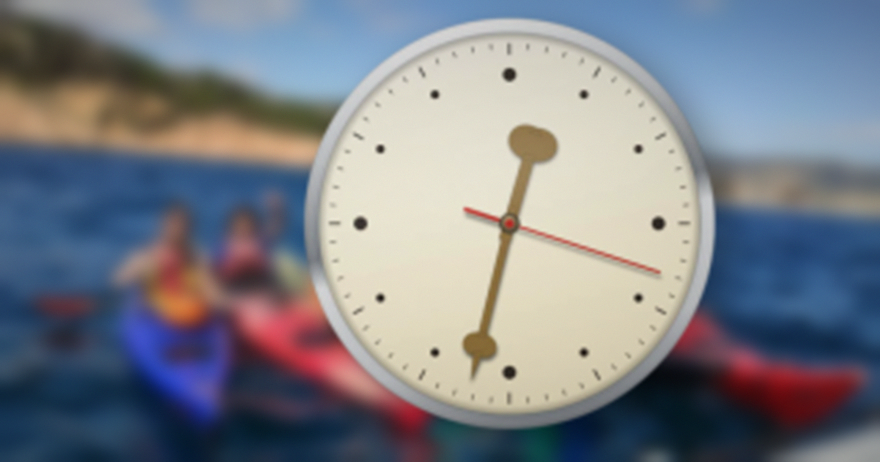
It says 12 h 32 min 18 s
